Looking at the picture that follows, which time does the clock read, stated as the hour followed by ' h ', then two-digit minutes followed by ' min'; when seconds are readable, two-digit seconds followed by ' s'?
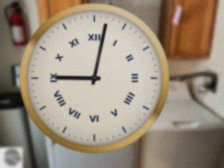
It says 9 h 02 min
